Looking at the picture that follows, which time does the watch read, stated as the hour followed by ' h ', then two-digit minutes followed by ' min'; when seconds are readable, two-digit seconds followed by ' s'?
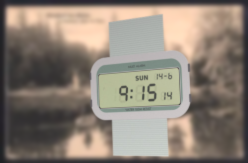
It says 9 h 15 min
